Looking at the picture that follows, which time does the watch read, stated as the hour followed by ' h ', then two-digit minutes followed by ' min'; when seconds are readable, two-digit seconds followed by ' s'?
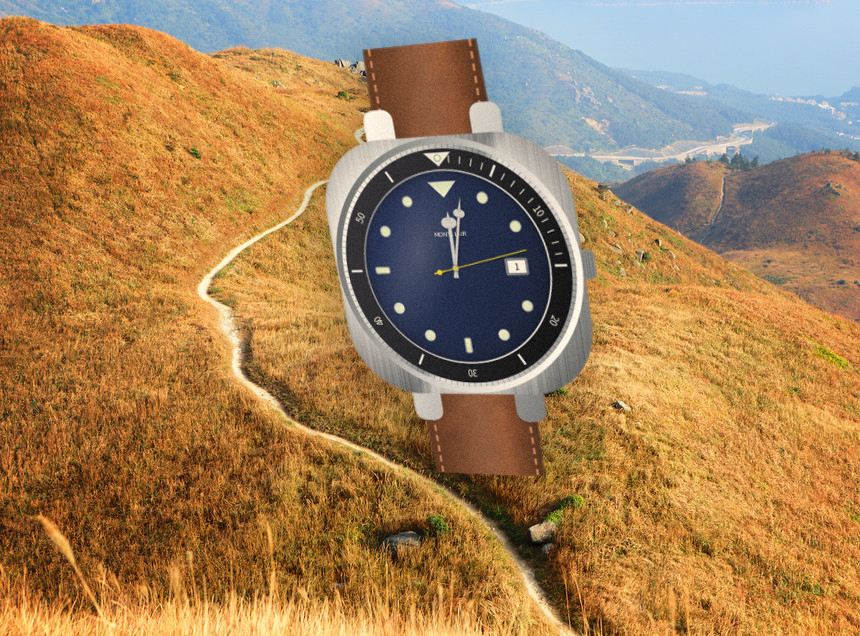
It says 12 h 02 min 13 s
